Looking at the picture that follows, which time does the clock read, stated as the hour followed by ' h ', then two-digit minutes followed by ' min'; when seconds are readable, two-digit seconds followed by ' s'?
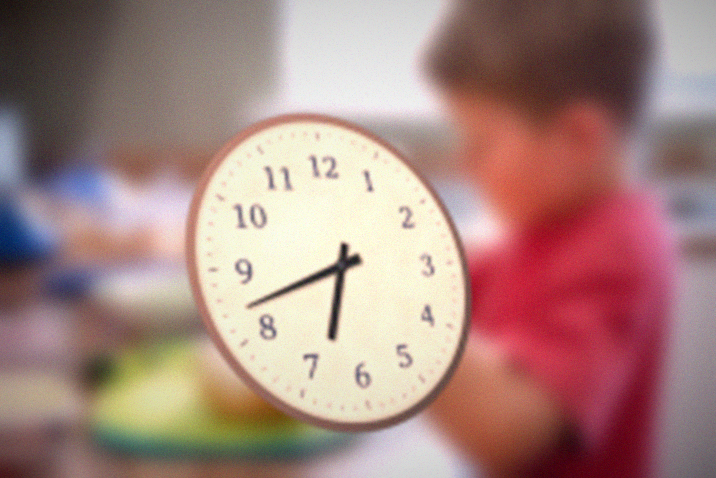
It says 6 h 42 min
